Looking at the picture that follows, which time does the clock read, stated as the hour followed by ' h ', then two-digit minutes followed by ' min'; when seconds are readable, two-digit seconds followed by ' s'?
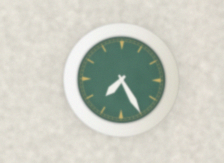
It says 7 h 25 min
